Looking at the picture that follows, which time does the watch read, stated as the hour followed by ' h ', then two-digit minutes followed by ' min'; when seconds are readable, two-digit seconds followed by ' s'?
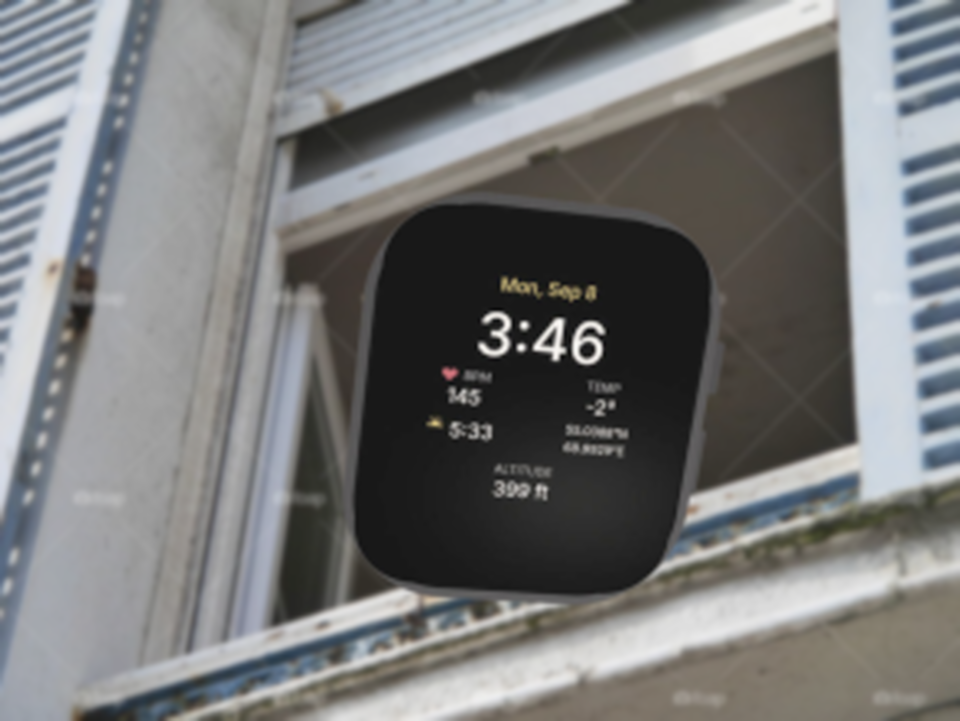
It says 3 h 46 min
